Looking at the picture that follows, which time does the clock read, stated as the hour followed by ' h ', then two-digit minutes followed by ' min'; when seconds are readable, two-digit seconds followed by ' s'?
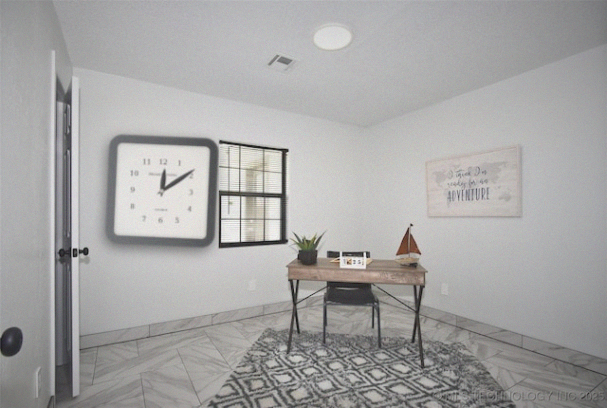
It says 12 h 09 min
